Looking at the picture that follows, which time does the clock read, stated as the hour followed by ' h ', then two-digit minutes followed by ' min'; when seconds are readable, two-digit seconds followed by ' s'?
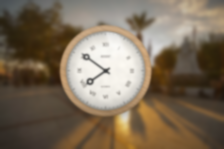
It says 7 h 51 min
